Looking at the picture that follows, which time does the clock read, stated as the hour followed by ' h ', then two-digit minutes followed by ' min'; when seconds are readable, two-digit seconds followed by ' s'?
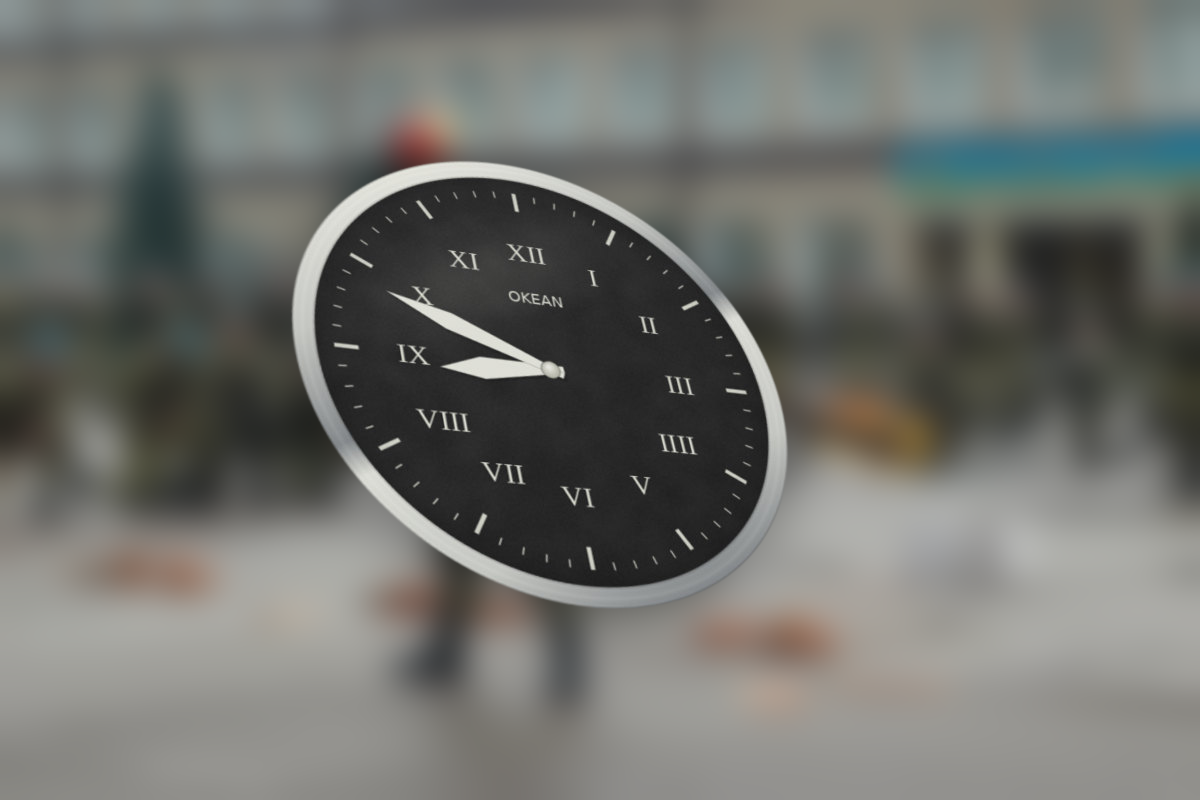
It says 8 h 49 min
